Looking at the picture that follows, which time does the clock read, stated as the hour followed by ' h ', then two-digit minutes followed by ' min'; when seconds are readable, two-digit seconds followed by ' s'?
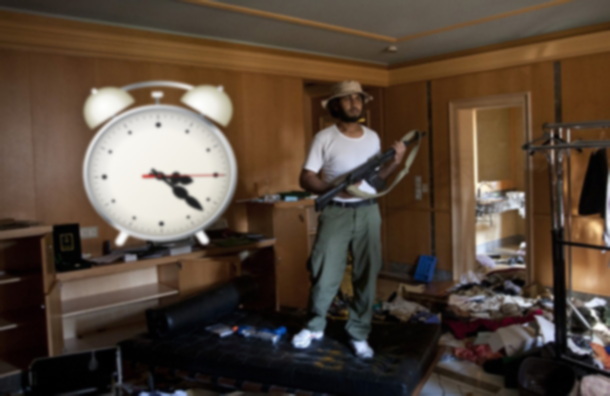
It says 3 h 22 min 15 s
